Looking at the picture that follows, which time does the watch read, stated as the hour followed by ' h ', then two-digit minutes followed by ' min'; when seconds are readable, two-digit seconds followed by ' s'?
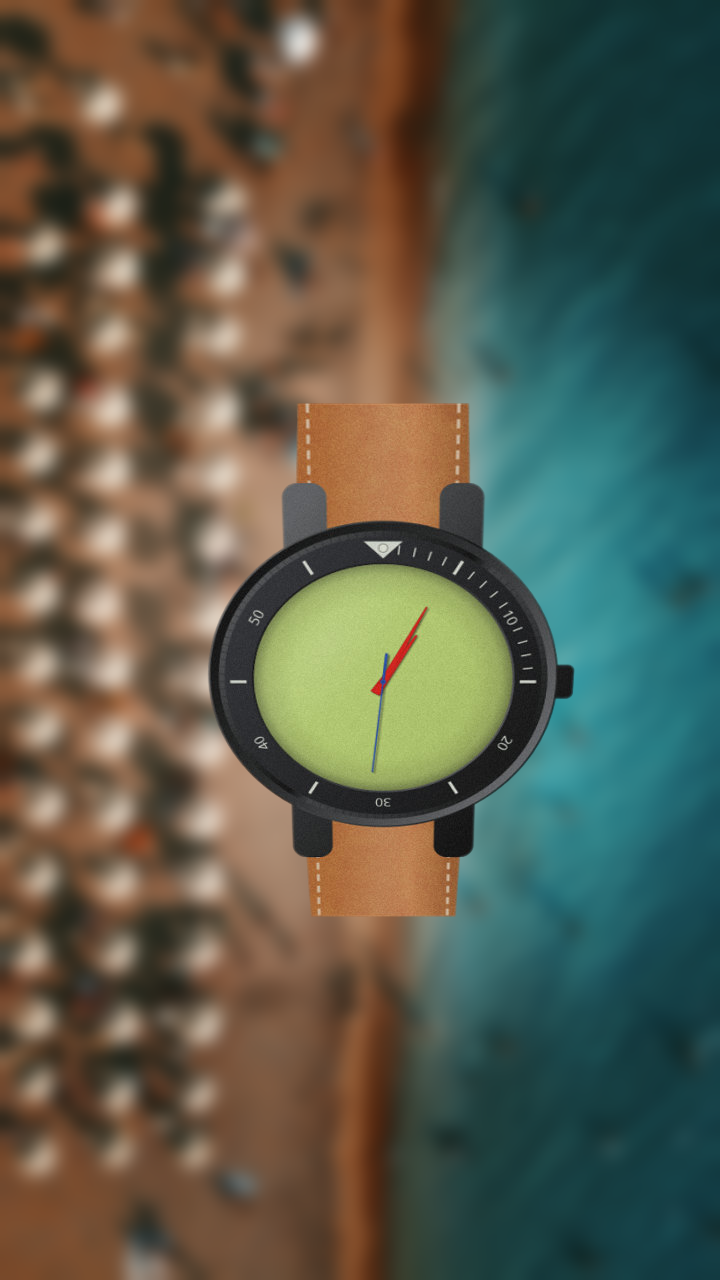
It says 1 h 04 min 31 s
